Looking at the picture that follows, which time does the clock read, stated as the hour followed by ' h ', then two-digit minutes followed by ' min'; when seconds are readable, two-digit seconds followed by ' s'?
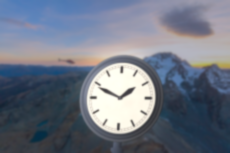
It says 1 h 49 min
